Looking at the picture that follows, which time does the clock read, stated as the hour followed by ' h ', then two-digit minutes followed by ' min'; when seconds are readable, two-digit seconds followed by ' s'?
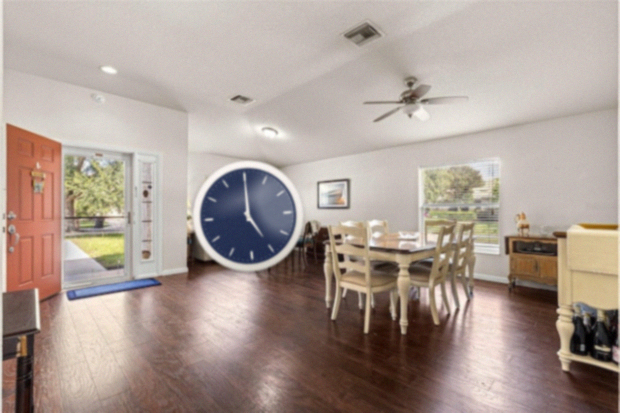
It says 5 h 00 min
